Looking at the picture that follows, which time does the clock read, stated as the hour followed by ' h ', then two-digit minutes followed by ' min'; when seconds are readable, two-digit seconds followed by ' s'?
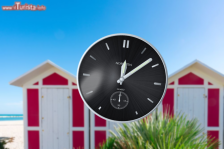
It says 12 h 08 min
